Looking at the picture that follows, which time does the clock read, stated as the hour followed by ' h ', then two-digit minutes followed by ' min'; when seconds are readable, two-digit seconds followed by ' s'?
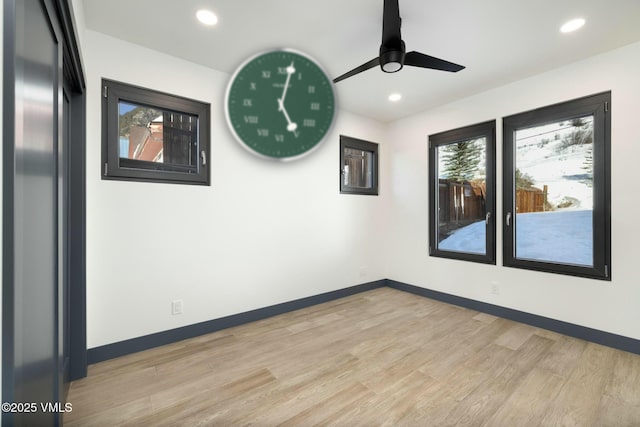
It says 5 h 02 min
